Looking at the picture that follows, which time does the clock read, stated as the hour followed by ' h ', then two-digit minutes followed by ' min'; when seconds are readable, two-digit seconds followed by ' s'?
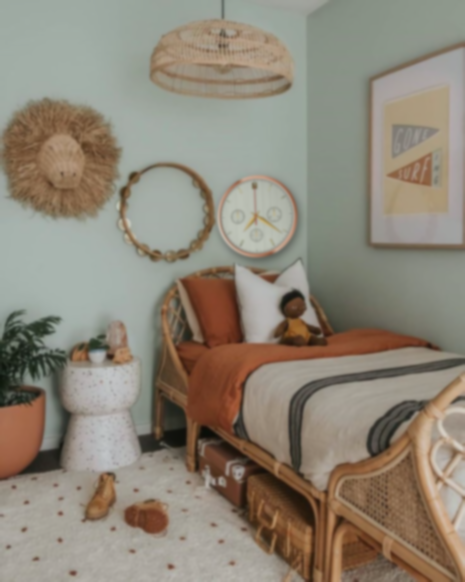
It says 7 h 21 min
